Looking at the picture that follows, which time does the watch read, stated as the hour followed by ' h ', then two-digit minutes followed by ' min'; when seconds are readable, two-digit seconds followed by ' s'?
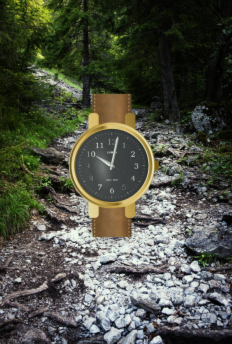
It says 10 h 02 min
